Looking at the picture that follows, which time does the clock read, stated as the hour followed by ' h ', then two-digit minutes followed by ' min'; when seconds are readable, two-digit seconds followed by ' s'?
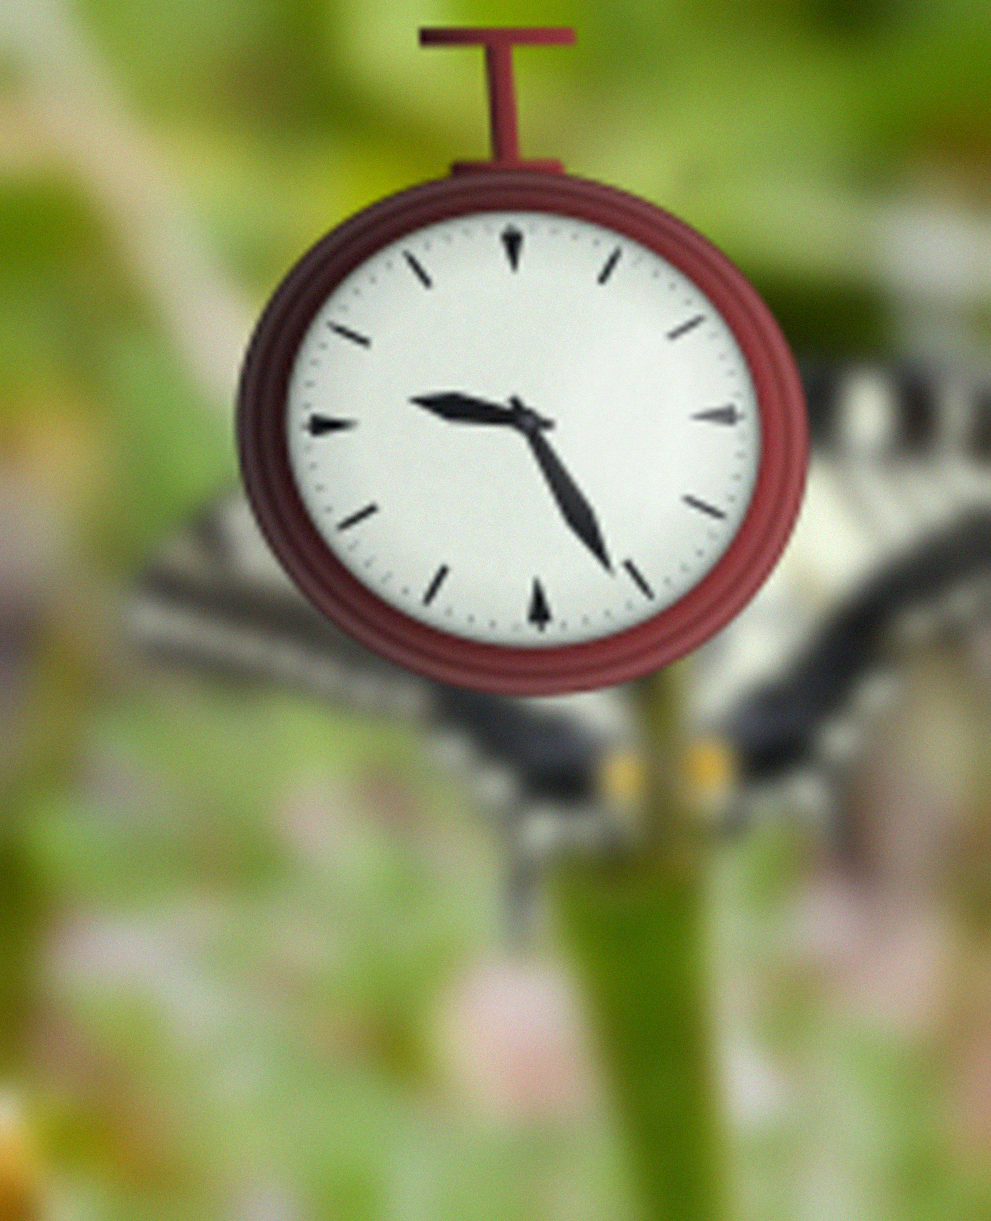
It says 9 h 26 min
